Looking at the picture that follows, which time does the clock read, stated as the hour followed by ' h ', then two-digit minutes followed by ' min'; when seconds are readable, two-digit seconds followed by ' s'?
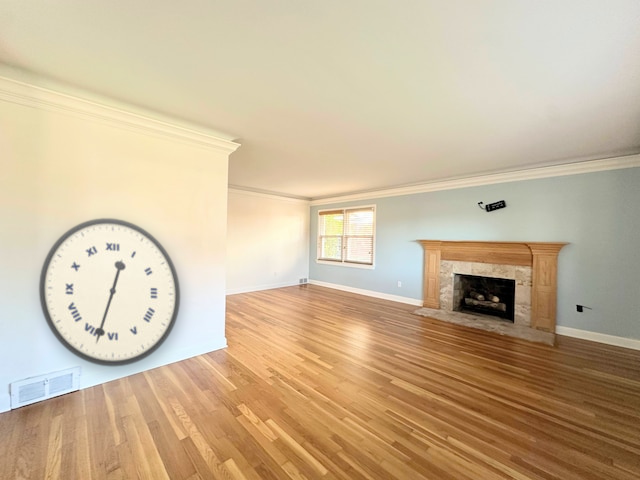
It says 12 h 33 min
